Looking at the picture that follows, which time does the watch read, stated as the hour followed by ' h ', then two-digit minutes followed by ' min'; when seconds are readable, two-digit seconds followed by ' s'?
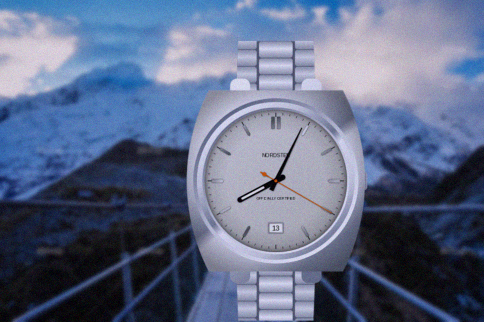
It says 8 h 04 min 20 s
